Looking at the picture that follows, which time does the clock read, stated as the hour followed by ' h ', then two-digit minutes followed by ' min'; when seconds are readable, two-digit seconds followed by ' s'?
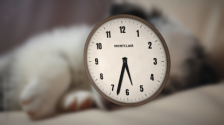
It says 5 h 33 min
